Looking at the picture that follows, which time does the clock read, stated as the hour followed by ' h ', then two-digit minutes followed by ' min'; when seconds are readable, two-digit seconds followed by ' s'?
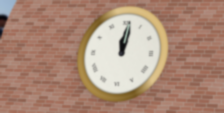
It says 12 h 01 min
